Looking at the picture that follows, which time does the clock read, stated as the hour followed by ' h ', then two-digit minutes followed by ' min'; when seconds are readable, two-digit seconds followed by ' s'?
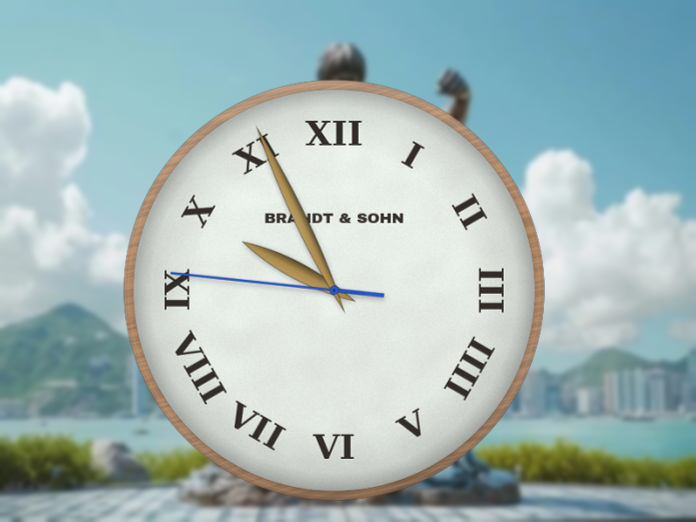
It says 9 h 55 min 46 s
